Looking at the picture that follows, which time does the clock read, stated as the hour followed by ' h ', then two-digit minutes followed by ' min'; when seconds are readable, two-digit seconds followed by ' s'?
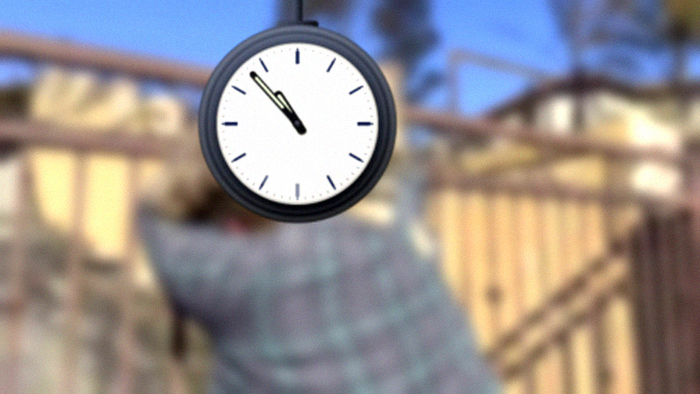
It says 10 h 53 min
